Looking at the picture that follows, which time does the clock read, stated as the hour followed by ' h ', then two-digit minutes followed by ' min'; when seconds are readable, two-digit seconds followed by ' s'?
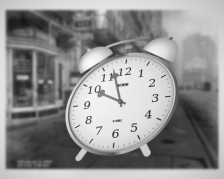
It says 9 h 57 min
